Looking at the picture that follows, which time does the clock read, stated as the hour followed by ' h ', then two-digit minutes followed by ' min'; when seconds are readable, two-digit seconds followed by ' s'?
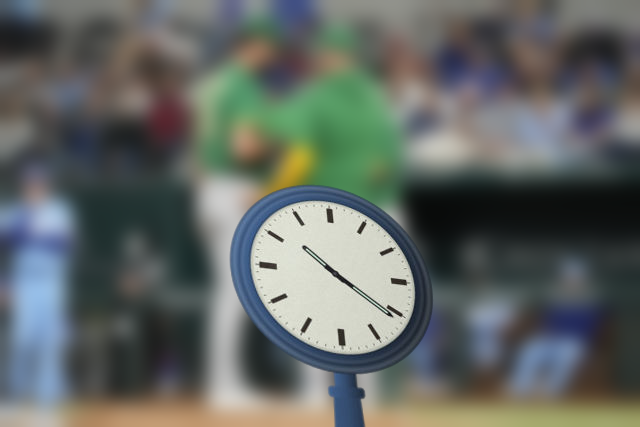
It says 10 h 21 min
